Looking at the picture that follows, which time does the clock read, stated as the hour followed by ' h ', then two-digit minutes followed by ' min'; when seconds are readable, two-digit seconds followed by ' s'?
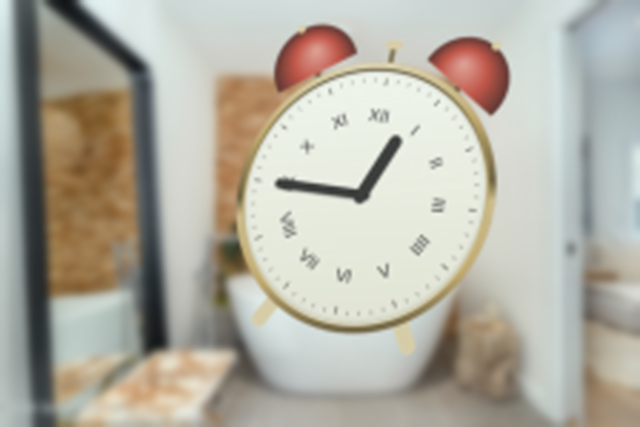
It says 12 h 45 min
